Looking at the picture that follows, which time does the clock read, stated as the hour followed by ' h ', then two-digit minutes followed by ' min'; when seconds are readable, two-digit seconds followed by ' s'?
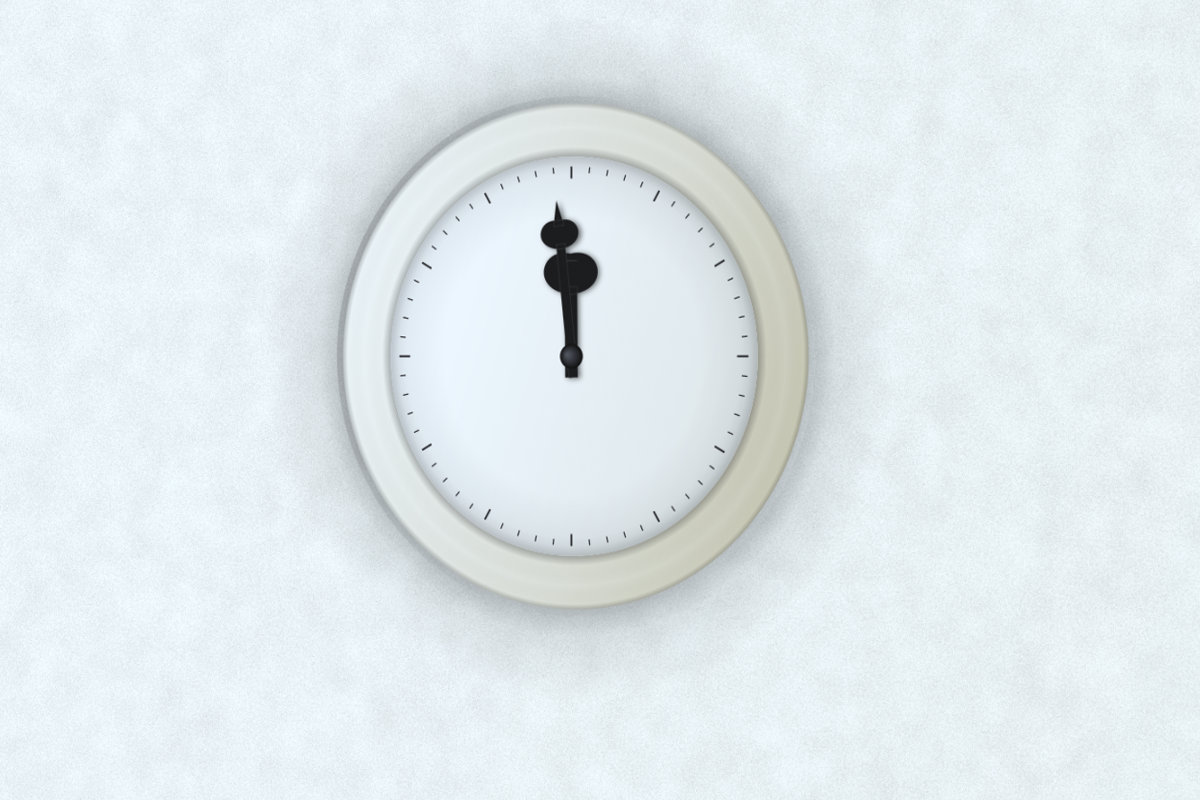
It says 11 h 59 min
